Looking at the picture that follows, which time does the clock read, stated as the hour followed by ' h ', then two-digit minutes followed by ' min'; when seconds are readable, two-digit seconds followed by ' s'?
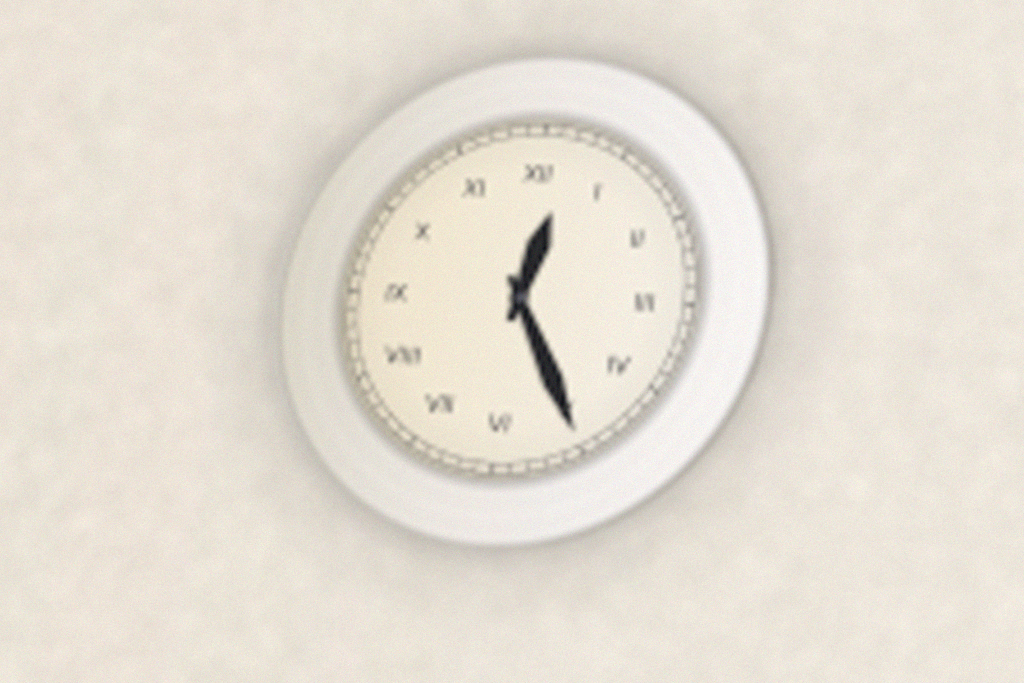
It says 12 h 25 min
